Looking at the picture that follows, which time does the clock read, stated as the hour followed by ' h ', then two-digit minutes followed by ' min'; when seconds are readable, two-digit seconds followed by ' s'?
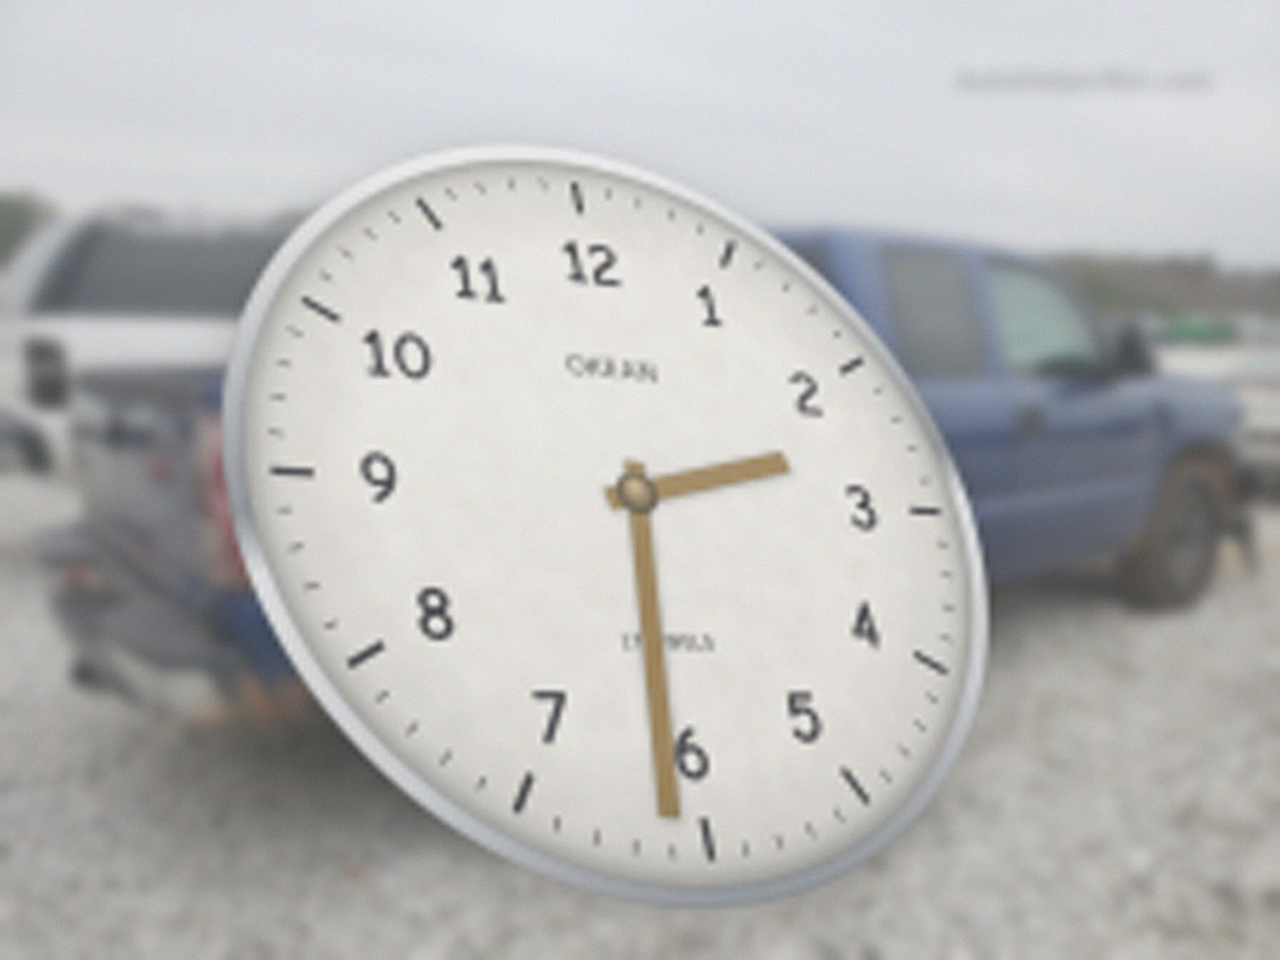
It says 2 h 31 min
